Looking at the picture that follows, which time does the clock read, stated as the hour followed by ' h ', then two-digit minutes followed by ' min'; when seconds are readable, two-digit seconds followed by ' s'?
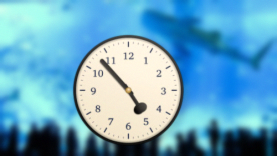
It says 4 h 53 min
